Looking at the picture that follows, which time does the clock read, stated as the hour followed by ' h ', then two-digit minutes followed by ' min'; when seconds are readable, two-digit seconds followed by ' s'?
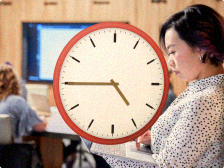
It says 4 h 45 min
